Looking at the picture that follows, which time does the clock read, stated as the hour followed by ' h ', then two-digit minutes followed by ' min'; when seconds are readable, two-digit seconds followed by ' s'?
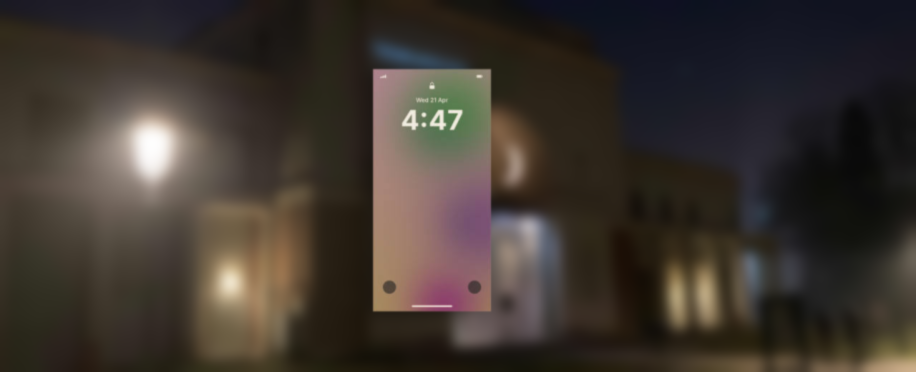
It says 4 h 47 min
